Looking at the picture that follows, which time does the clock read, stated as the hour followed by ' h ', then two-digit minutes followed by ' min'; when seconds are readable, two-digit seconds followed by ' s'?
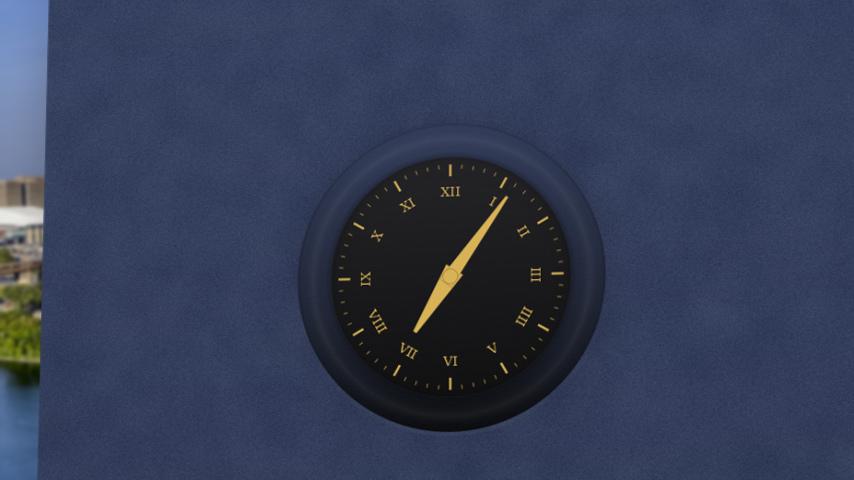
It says 7 h 06 min
